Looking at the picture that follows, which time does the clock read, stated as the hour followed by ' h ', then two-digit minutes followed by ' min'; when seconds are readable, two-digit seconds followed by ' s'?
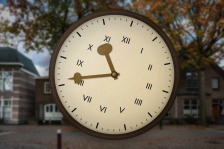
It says 10 h 41 min
